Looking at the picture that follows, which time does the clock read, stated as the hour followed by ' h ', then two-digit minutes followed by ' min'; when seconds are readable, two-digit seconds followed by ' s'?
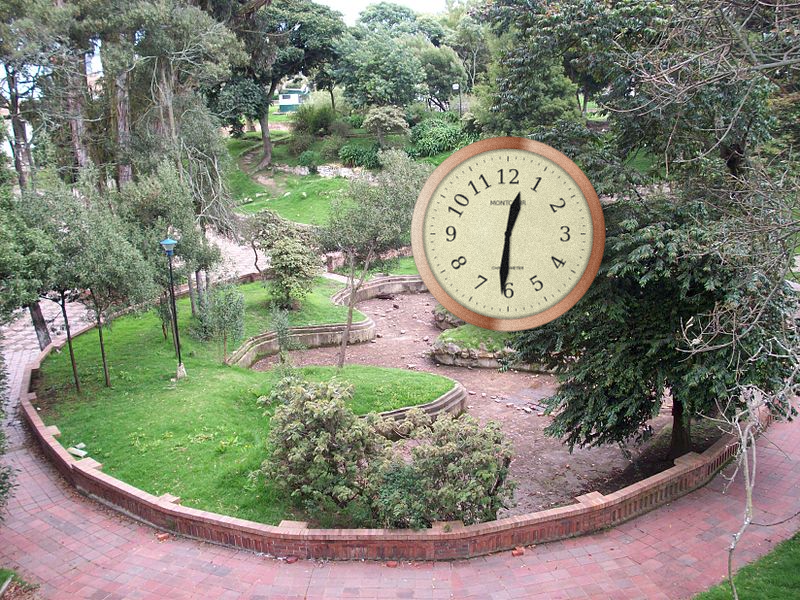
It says 12 h 31 min
